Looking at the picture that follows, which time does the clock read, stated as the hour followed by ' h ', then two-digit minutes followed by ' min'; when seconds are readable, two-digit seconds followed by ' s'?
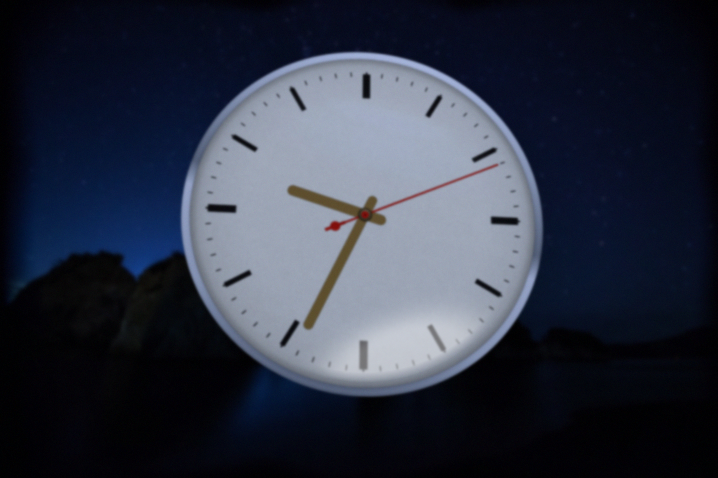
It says 9 h 34 min 11 s
